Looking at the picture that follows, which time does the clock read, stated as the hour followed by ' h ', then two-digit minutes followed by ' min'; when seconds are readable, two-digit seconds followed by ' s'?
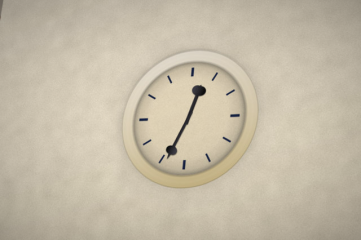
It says 12 h 34 min
